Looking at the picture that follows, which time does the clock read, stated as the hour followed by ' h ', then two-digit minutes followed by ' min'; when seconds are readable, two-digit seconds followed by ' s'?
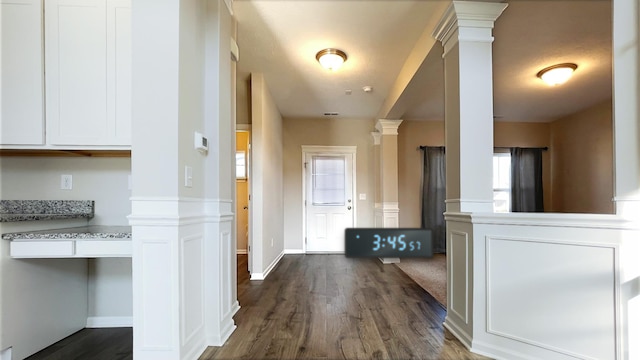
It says 3 h 45 min
